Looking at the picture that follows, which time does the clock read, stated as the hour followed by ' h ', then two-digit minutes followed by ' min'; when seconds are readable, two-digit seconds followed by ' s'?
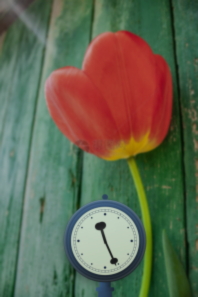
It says 11 h 26 min
